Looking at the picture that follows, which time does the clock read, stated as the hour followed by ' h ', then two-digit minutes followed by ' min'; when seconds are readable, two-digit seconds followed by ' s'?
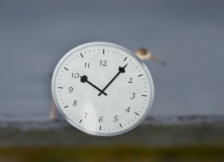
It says 10 h 06 min
